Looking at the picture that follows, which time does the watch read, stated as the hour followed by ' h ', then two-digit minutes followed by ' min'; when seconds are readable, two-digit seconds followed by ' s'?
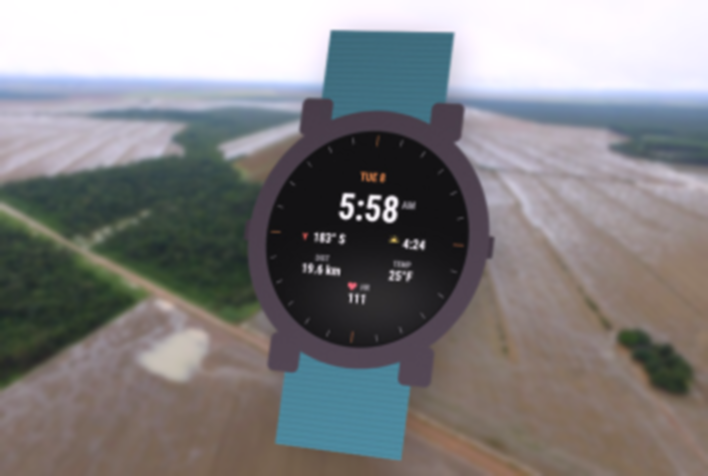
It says 5 h 58 min
